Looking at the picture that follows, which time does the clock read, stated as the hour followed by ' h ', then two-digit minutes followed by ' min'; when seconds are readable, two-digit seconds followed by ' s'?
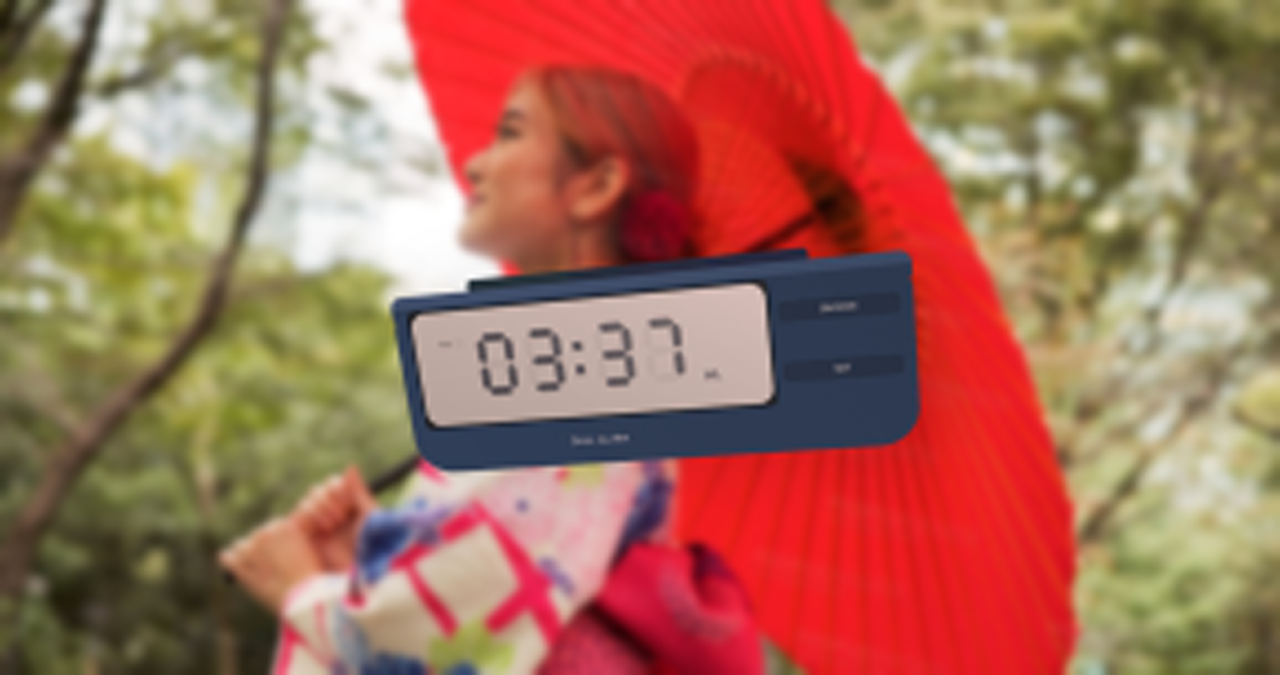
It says 3 h 37 min
